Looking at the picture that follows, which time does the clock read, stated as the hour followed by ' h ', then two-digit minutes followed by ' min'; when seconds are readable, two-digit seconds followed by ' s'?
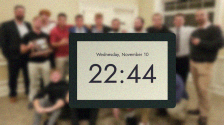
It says 22 h 44 min
